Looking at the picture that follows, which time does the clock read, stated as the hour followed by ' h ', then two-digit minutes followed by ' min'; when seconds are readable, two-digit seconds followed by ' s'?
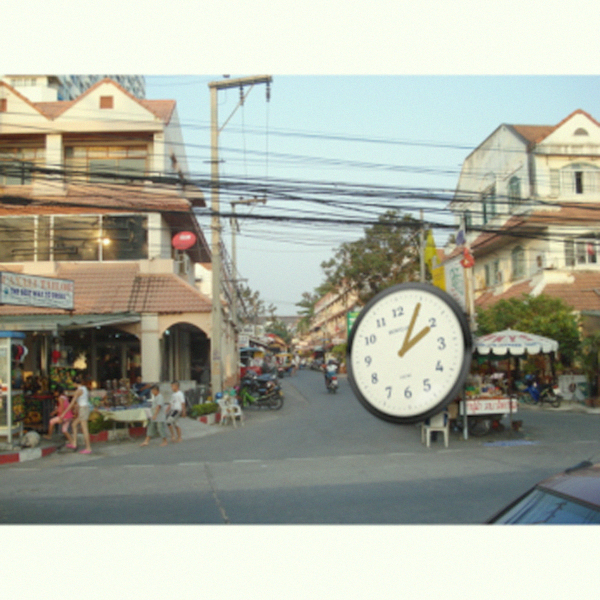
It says 2 h 05 min
